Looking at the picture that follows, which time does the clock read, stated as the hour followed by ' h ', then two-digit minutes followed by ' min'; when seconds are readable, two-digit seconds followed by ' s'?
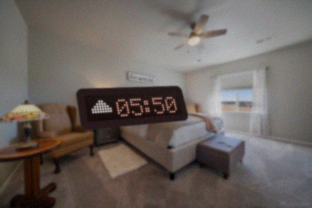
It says 5 h 50 min
